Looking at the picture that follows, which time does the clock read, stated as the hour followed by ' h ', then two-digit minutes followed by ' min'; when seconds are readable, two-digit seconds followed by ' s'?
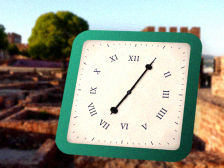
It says 7 h 05 min
